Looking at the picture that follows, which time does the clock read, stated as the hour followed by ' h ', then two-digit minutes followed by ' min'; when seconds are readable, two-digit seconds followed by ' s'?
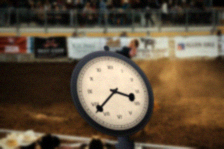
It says 3 h 38 min
